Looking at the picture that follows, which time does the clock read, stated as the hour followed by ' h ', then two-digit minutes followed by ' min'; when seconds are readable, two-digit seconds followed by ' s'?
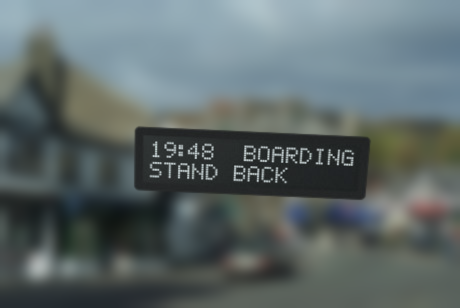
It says 19 h 48 min
